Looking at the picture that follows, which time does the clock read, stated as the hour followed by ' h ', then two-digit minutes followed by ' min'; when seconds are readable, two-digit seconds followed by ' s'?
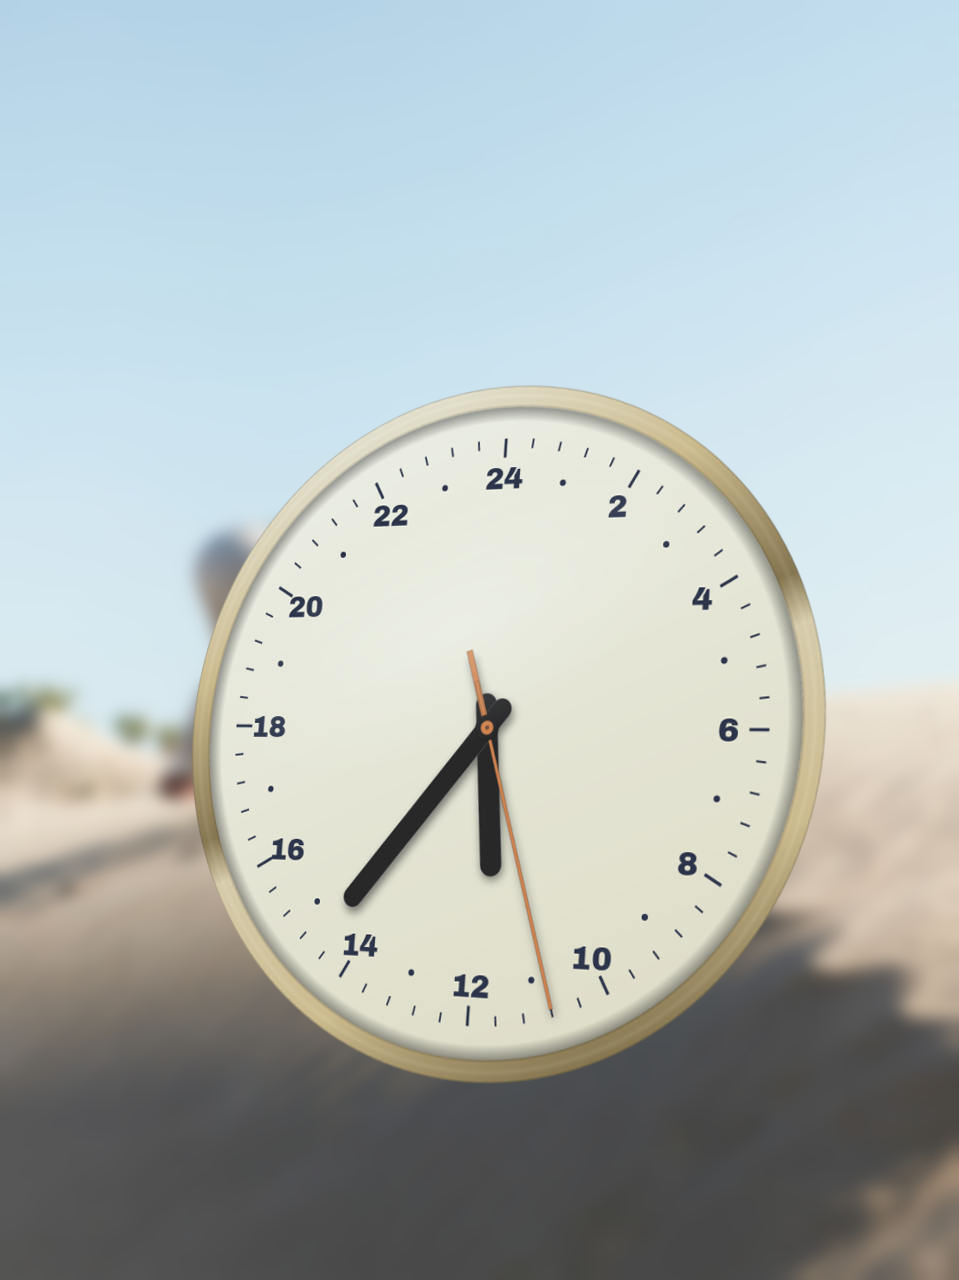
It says 11 h 36 min 27 s
